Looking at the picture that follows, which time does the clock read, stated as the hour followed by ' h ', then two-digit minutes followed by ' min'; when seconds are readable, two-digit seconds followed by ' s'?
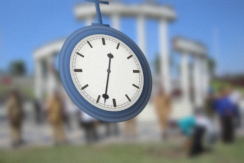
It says 12 h 33 min
